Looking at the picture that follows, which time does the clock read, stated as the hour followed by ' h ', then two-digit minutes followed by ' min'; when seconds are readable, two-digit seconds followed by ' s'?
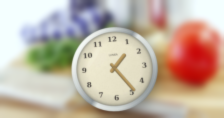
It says 1 h 24 min
